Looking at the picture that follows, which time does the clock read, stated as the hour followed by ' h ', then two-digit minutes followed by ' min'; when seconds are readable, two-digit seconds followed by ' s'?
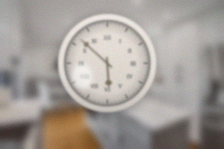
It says 5 h 52 min
